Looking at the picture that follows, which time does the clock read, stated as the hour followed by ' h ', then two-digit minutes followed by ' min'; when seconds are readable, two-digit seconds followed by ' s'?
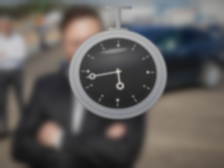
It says 5 h 43 min
